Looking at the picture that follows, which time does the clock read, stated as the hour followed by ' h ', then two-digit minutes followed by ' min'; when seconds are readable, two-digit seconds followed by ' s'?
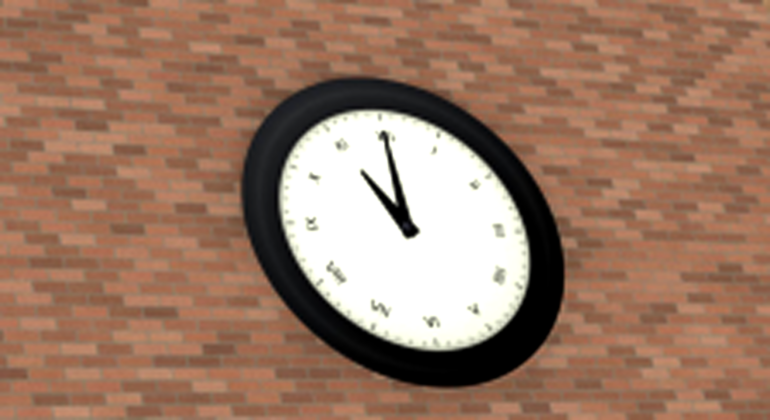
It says 11 h 00 min
